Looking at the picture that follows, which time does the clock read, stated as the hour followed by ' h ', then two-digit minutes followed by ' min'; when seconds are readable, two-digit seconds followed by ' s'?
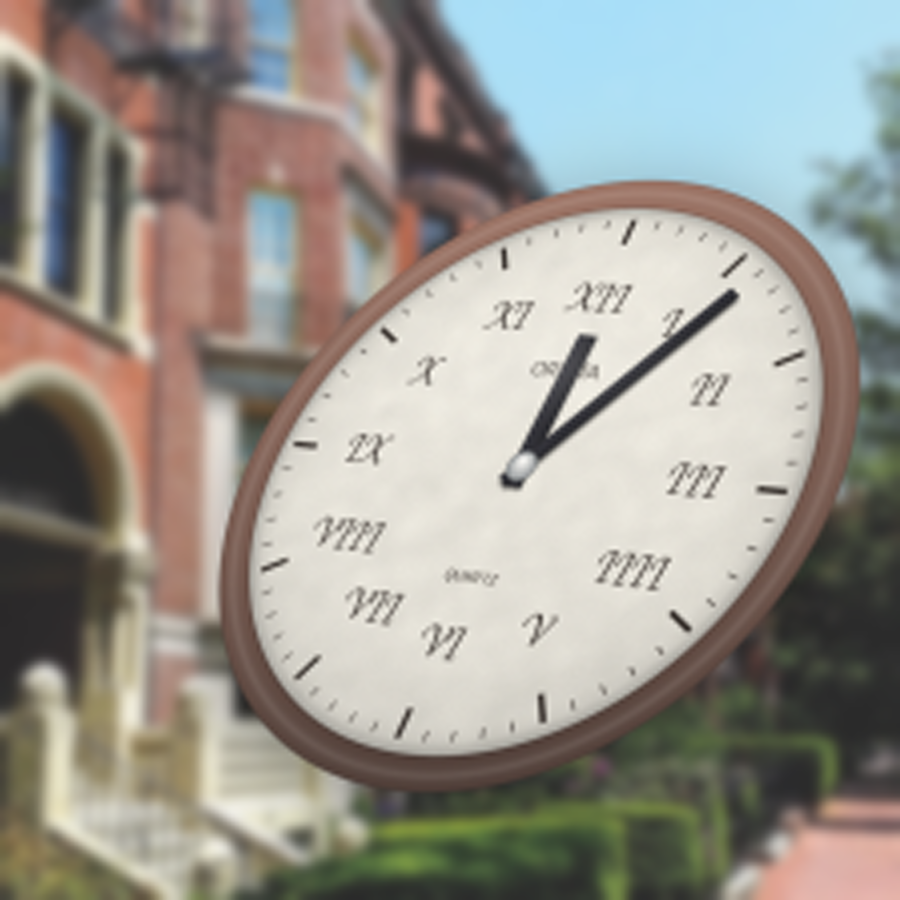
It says 12 h 06 min
